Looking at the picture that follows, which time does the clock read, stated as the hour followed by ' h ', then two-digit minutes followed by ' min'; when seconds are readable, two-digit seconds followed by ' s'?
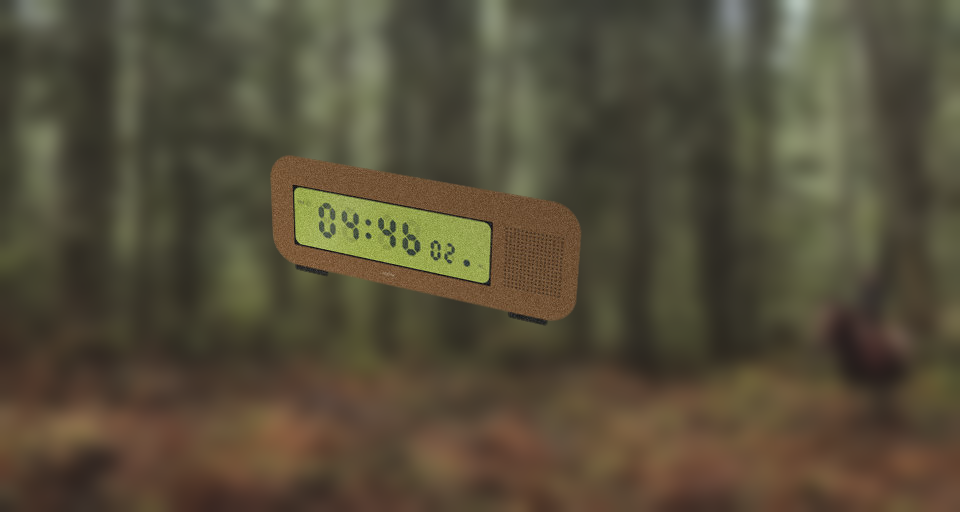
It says 4 h 46 min 02 s
